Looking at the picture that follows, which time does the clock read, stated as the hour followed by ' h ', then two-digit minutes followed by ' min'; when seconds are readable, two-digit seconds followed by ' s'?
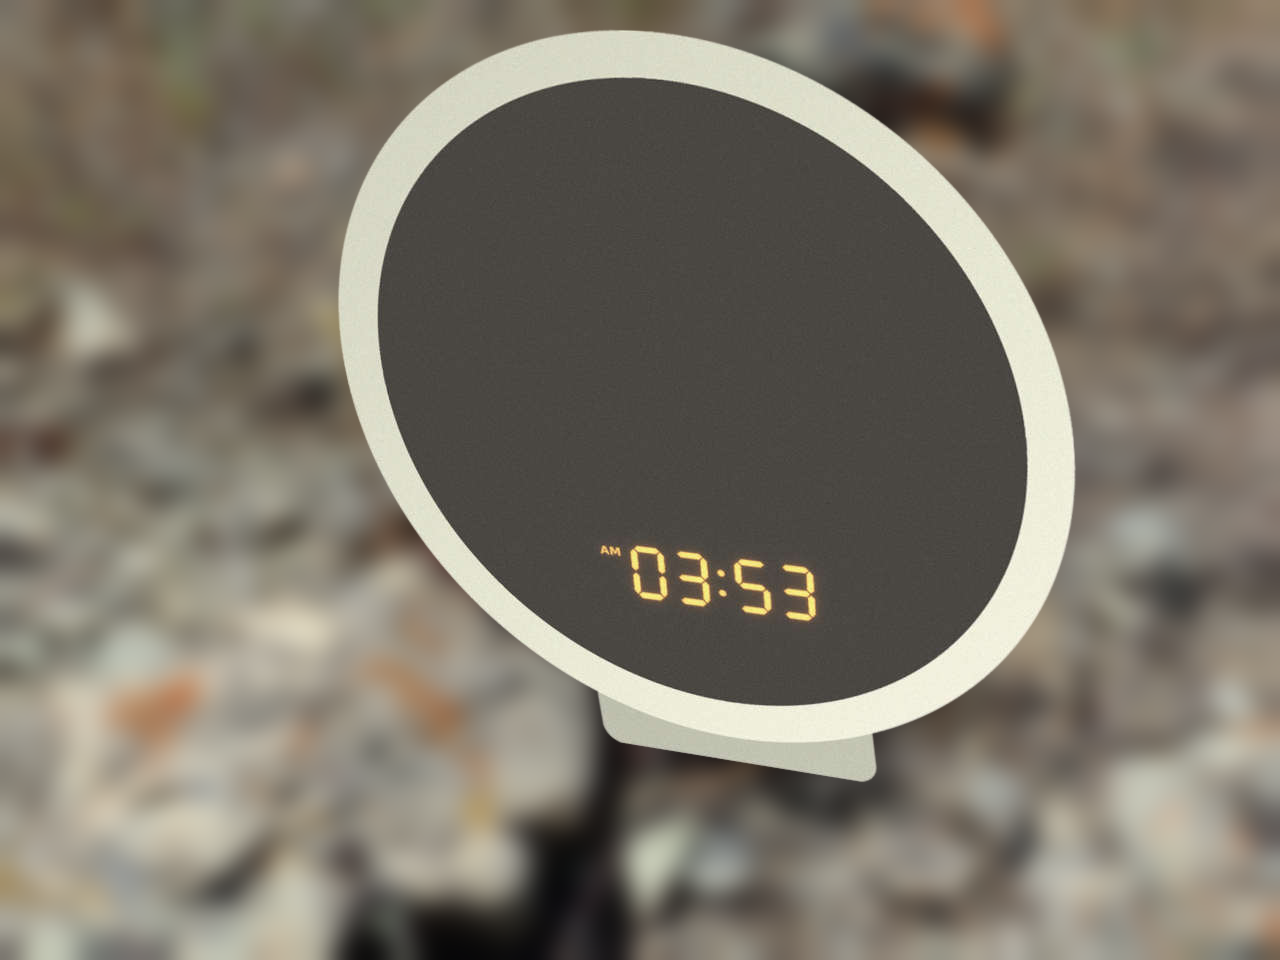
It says 3 h 53 min
